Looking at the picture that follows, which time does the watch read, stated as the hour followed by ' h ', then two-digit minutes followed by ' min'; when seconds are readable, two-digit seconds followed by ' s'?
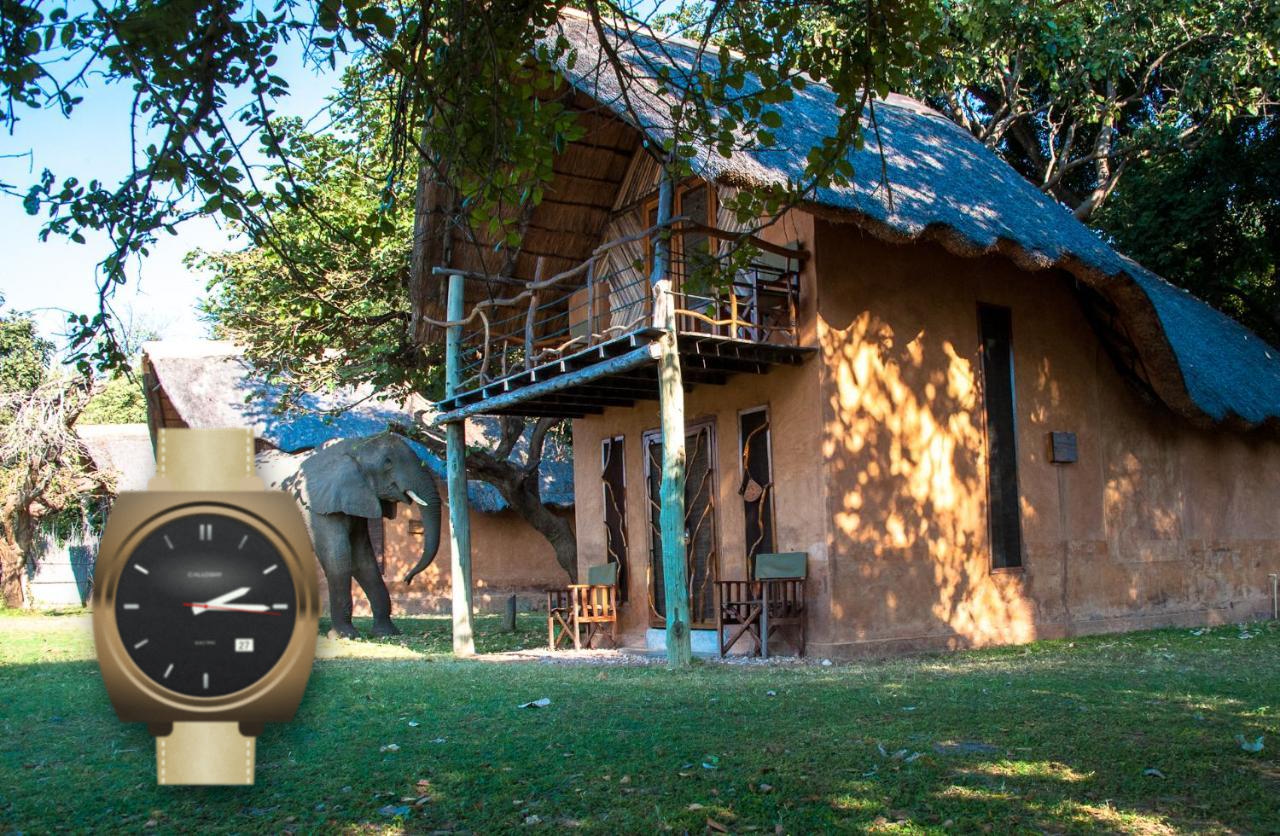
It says 2 h 15 min 16 s
